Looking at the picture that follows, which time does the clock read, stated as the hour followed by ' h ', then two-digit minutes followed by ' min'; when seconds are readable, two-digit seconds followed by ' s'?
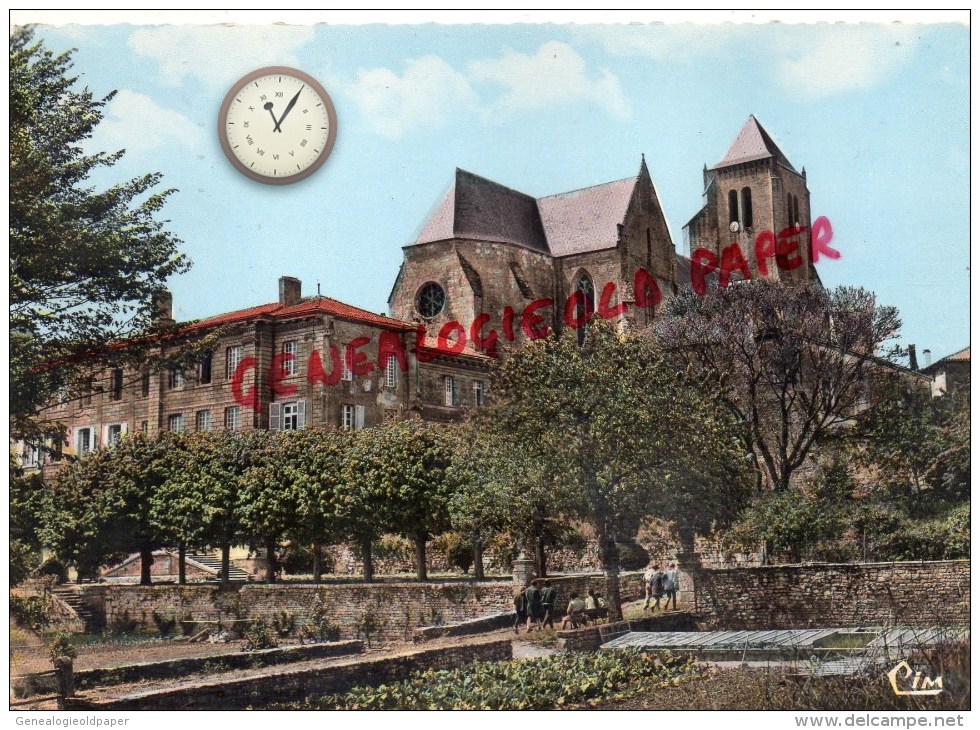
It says 11 h 05 min
